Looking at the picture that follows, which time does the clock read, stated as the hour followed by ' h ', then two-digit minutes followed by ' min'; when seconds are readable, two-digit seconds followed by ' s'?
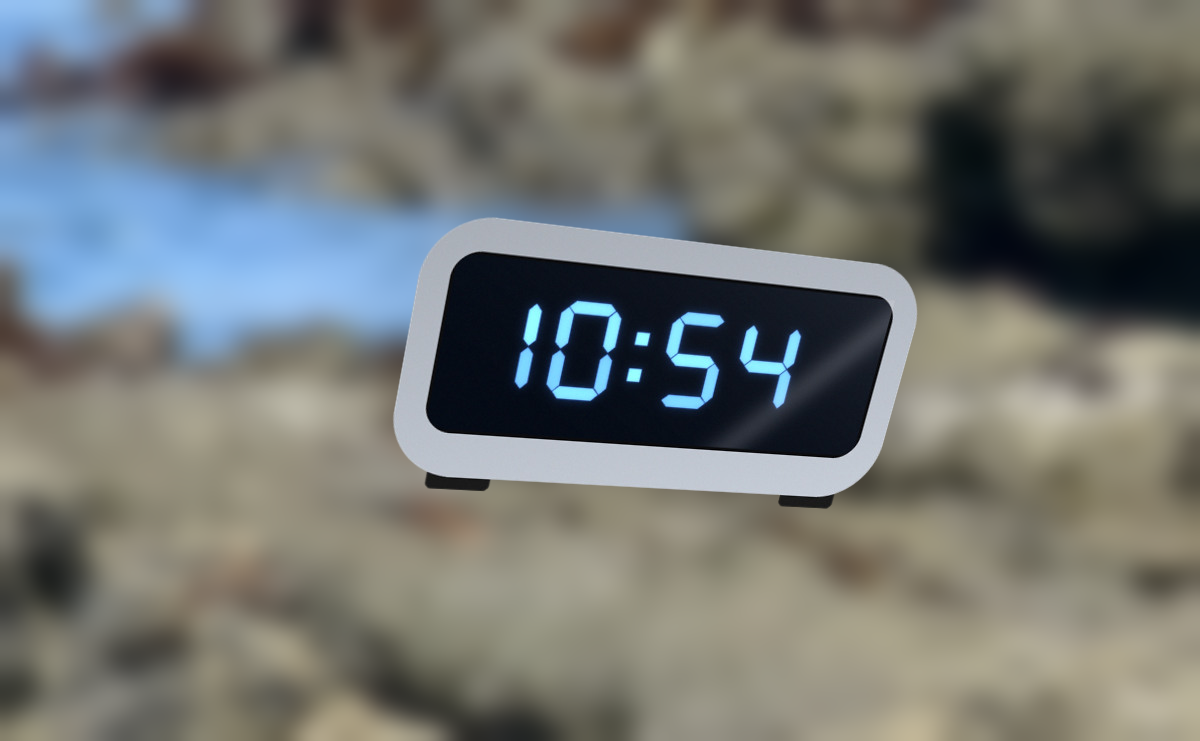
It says 10 h 54 min
